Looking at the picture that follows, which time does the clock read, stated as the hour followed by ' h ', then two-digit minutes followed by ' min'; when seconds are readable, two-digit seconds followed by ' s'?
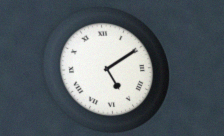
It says 5 h 10 min
